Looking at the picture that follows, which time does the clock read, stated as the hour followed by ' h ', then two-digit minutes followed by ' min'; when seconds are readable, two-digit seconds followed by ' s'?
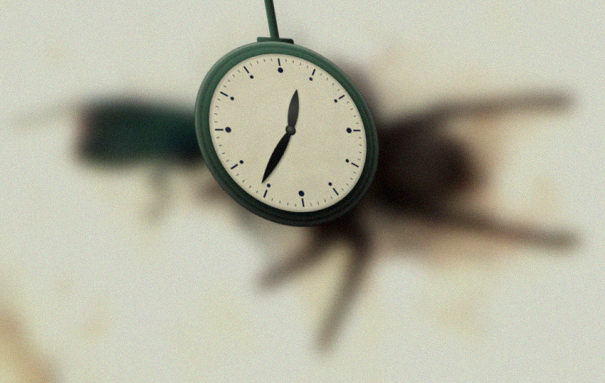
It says 12 h 36 min
